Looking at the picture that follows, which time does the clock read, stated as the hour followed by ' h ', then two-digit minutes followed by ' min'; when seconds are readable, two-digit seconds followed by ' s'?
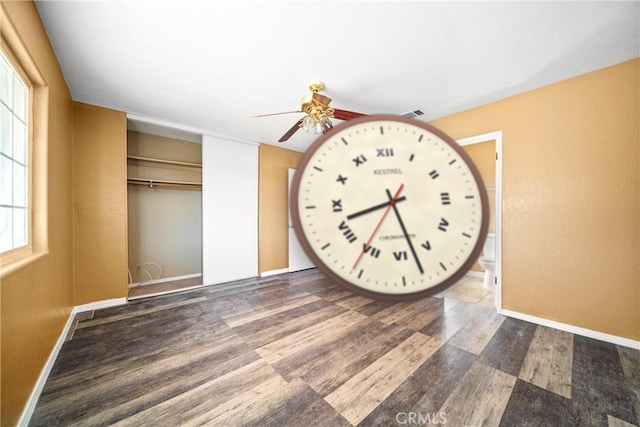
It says 8 h 27 min 36 s
